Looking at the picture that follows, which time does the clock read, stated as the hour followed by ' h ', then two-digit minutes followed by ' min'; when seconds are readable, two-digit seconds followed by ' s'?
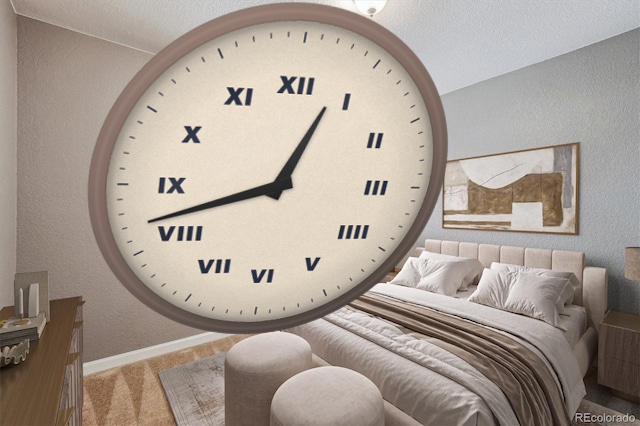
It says 12 h 42 min
